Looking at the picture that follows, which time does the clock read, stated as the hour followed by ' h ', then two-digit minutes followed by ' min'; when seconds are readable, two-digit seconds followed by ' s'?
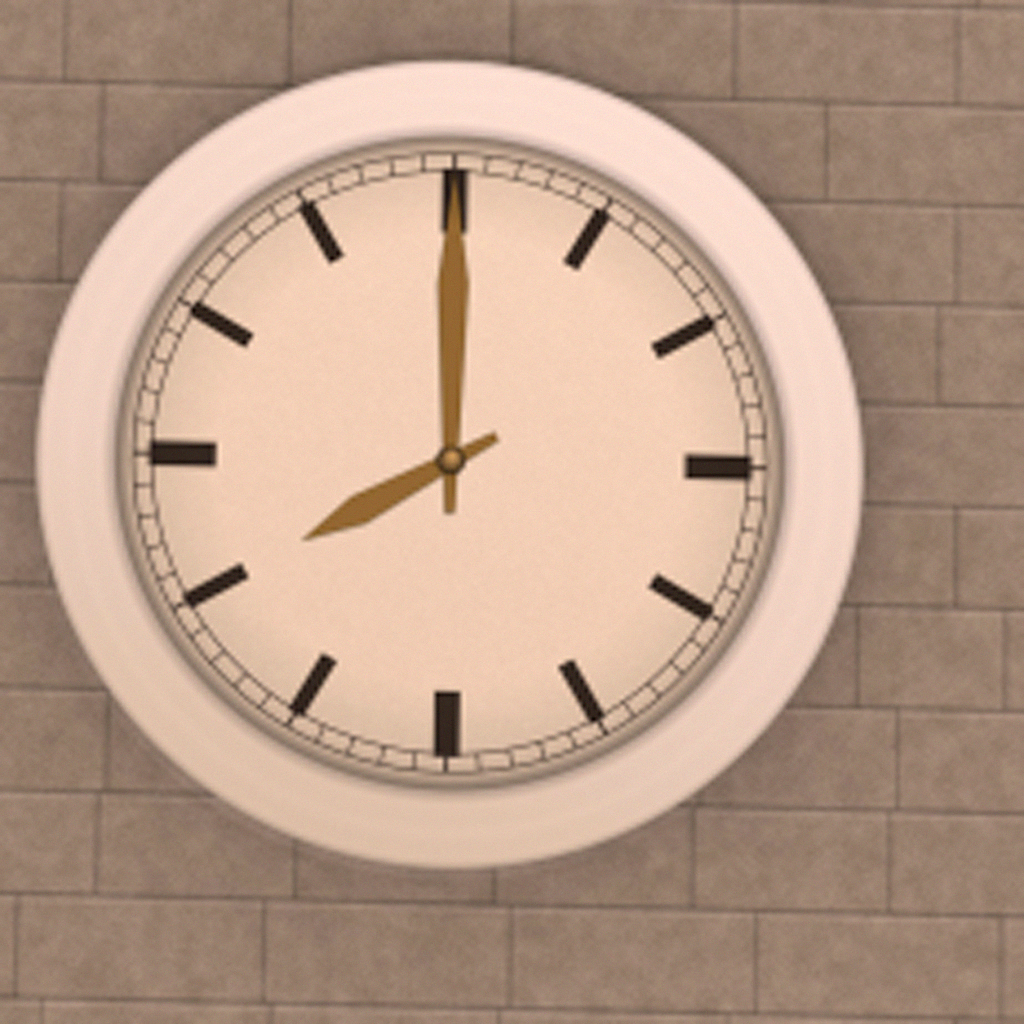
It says 8 h 00 min
